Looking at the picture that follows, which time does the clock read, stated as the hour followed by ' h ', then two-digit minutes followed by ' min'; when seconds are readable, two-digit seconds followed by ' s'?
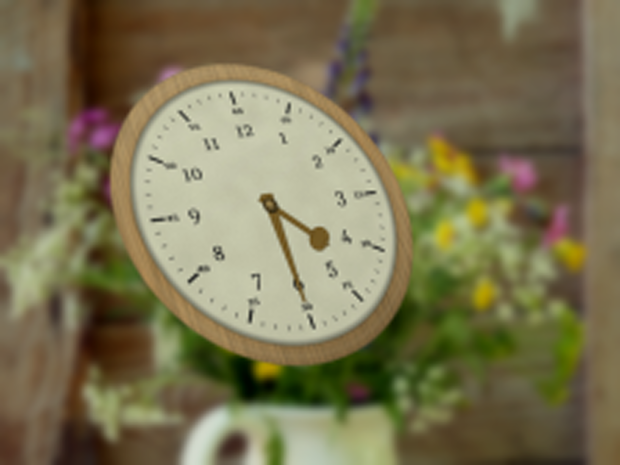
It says 4 h 30 min
